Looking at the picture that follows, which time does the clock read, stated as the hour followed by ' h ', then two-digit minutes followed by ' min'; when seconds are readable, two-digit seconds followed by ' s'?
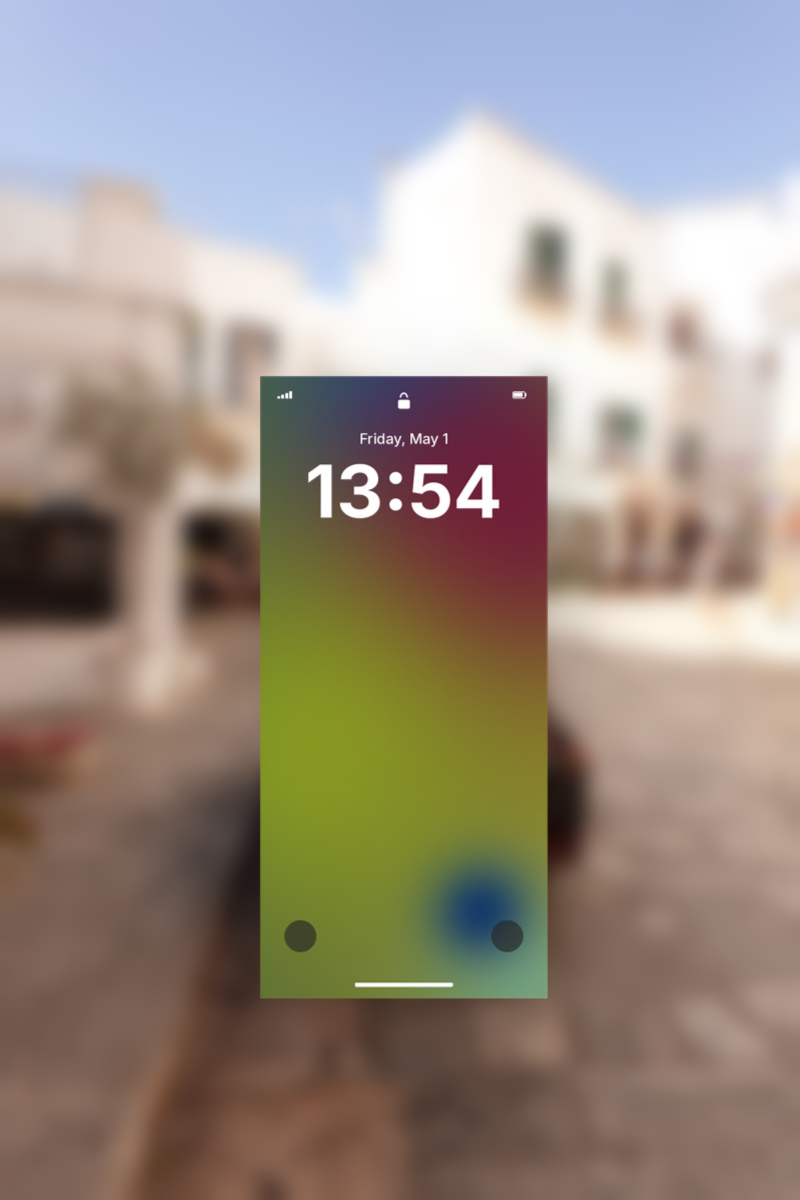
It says 13 h 54 min
